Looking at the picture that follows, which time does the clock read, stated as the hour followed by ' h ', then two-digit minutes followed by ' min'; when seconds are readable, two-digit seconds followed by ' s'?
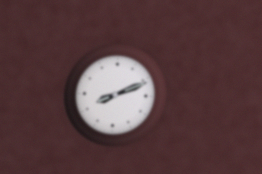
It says 8 h 11 min
